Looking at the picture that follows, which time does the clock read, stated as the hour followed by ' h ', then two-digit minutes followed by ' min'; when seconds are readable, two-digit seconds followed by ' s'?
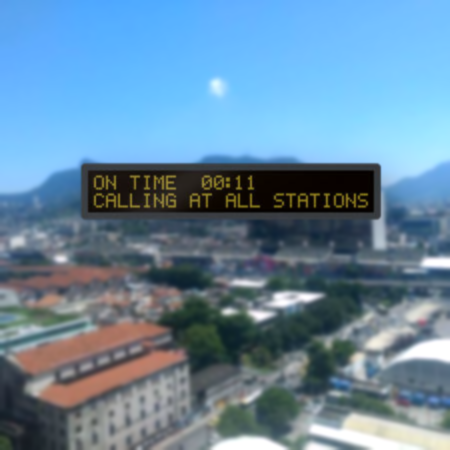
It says 0 h 11 min
